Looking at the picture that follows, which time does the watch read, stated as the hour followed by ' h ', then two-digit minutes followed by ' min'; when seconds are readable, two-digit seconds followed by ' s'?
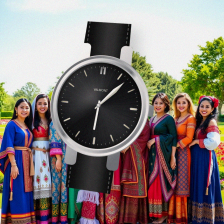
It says 6 h 07 min
